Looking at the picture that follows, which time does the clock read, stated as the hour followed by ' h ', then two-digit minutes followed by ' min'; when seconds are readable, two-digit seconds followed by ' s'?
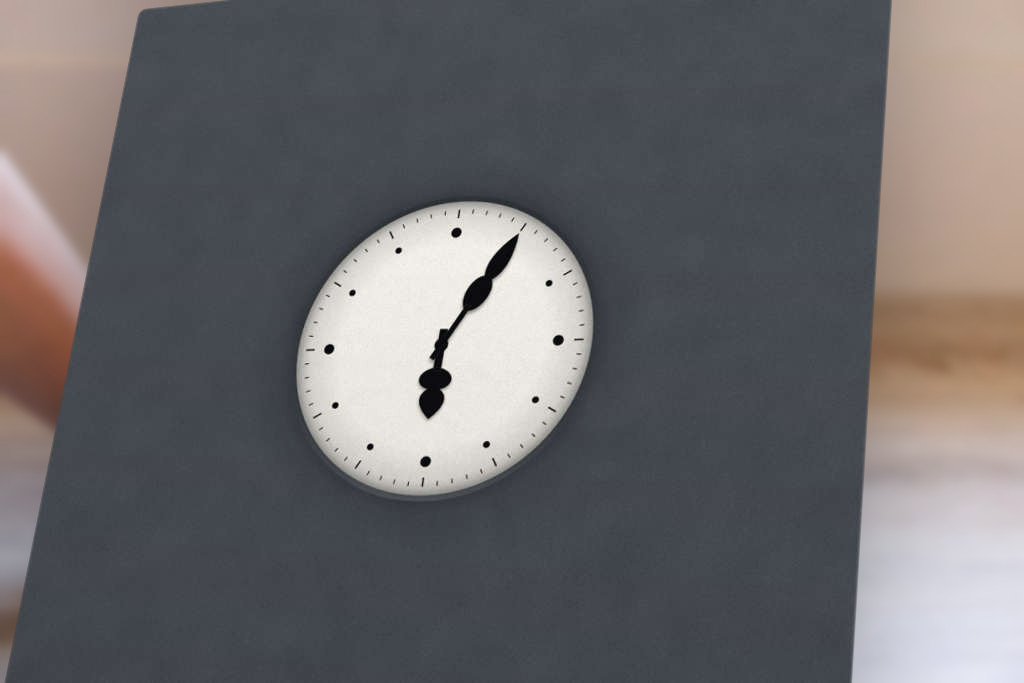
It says 6 h 05 min
